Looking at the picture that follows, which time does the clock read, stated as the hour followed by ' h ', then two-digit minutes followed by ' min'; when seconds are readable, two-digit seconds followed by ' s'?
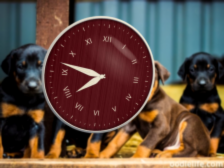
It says 7 h 47 min
